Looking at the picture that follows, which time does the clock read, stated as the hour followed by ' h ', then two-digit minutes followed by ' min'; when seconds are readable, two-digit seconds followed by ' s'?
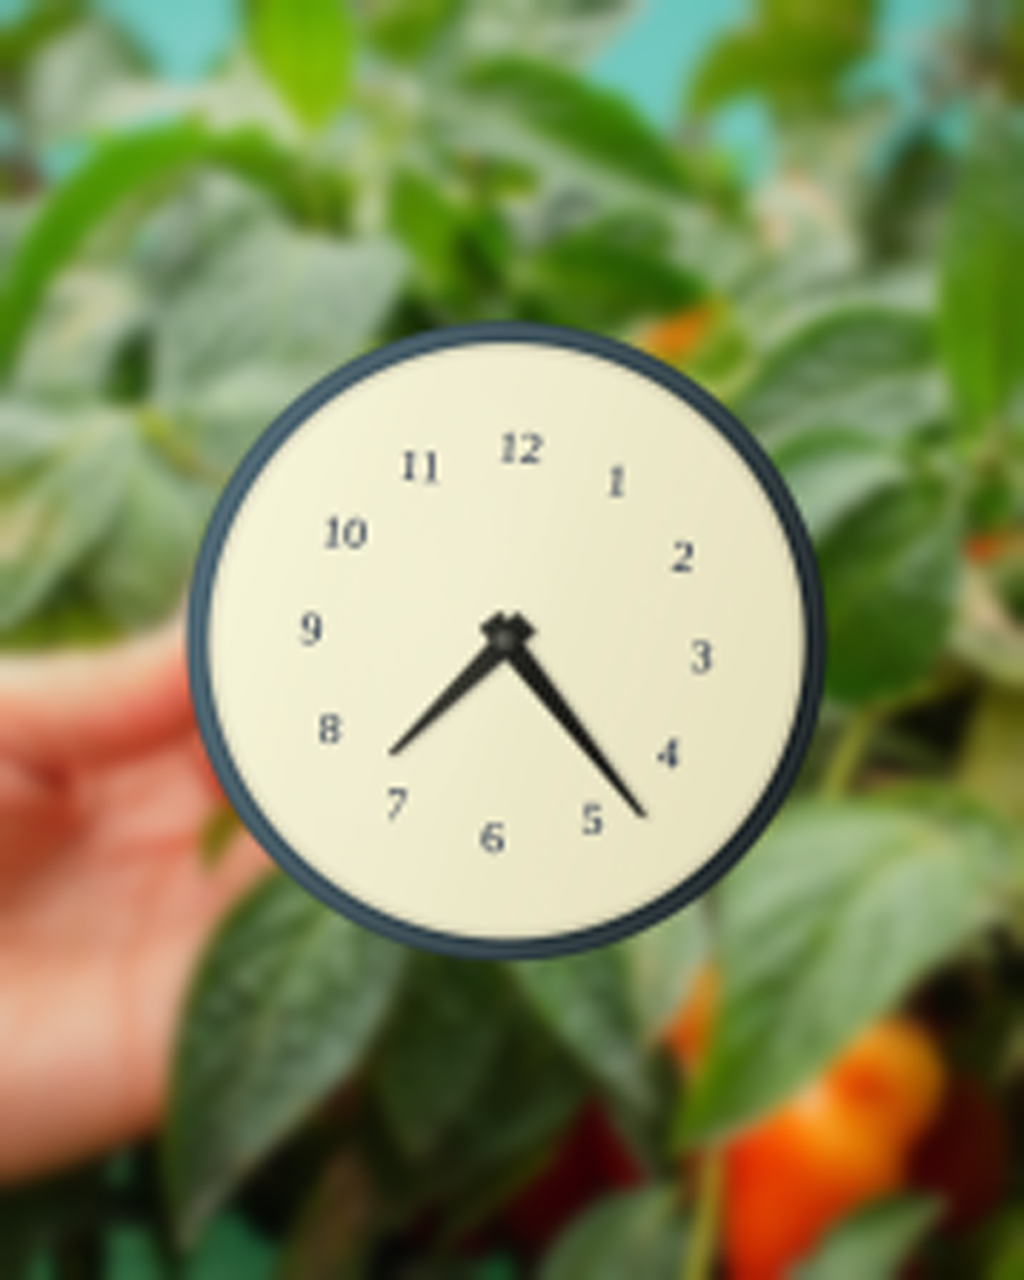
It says 7 h 23 min
